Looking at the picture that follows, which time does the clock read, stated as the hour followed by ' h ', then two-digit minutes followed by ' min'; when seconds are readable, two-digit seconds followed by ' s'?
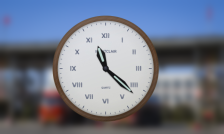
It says 11 h 22 min
